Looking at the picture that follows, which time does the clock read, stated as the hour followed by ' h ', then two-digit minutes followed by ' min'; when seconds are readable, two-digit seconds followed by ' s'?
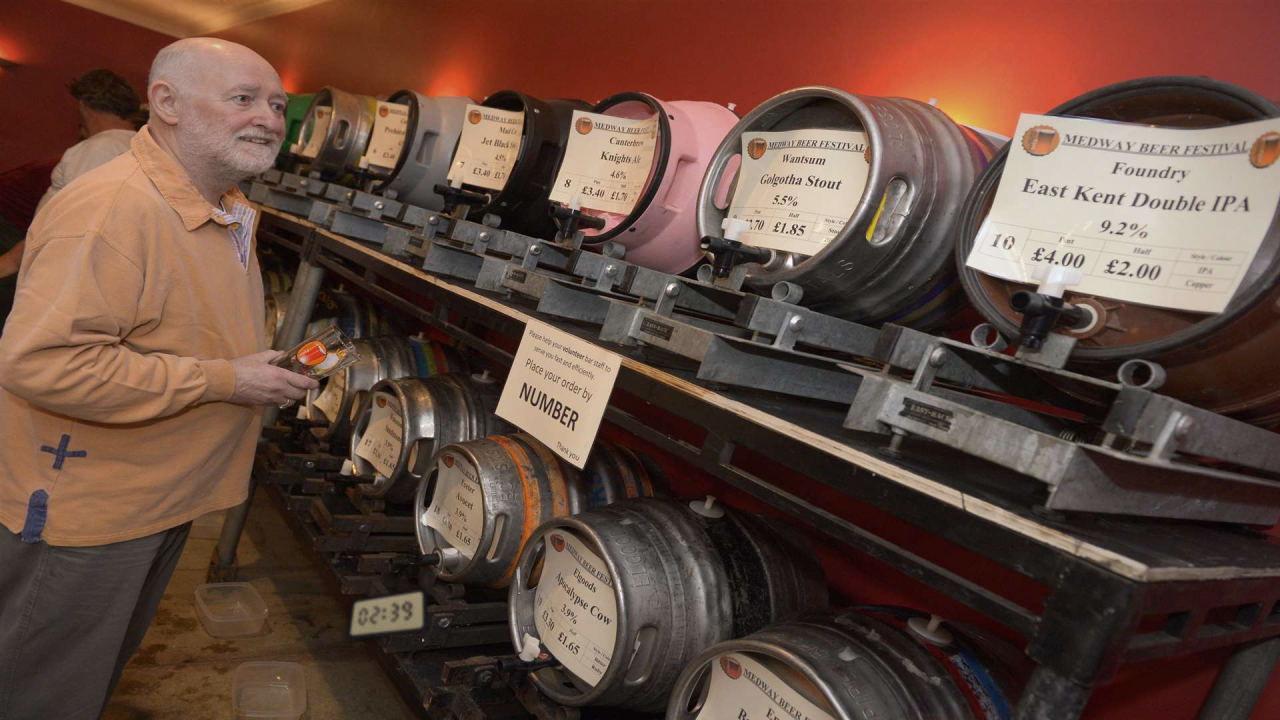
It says 2 h 39 min
